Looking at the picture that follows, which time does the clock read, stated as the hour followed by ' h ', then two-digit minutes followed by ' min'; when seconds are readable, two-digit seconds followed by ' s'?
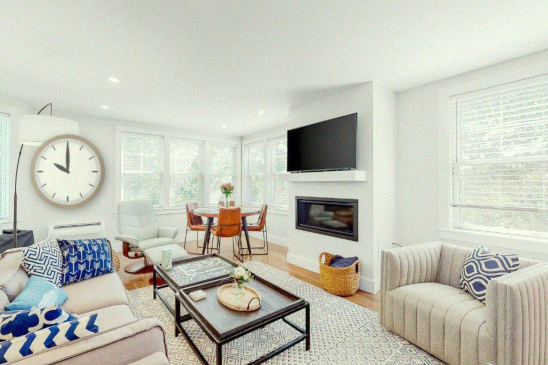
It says 10 h 00 min
